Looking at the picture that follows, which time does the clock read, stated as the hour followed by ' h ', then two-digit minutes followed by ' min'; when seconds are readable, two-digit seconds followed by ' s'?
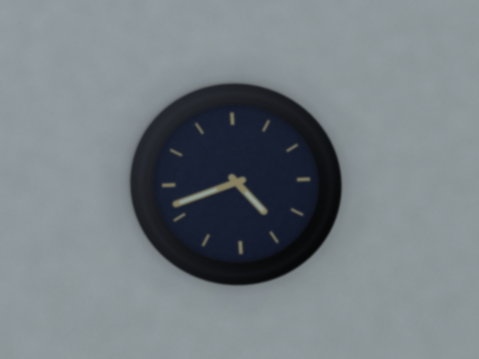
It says 4 h 42 min
